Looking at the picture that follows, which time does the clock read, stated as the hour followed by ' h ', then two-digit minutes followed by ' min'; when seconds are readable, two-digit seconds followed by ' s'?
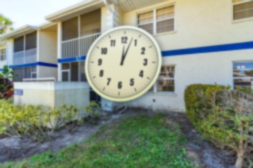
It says 12 h 03 min
